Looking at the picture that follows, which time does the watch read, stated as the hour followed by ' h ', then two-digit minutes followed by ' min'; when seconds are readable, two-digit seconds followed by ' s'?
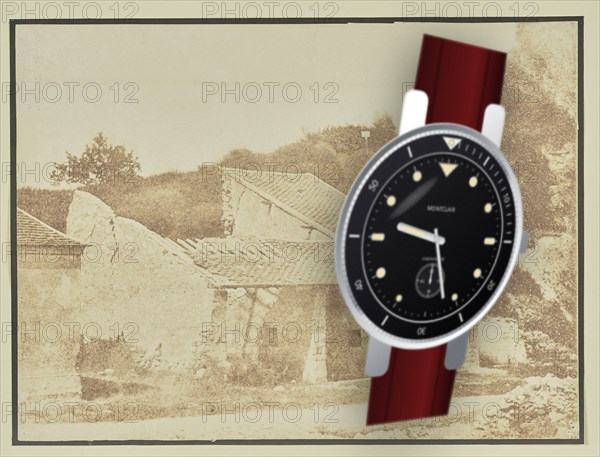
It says 9 h 27 min
